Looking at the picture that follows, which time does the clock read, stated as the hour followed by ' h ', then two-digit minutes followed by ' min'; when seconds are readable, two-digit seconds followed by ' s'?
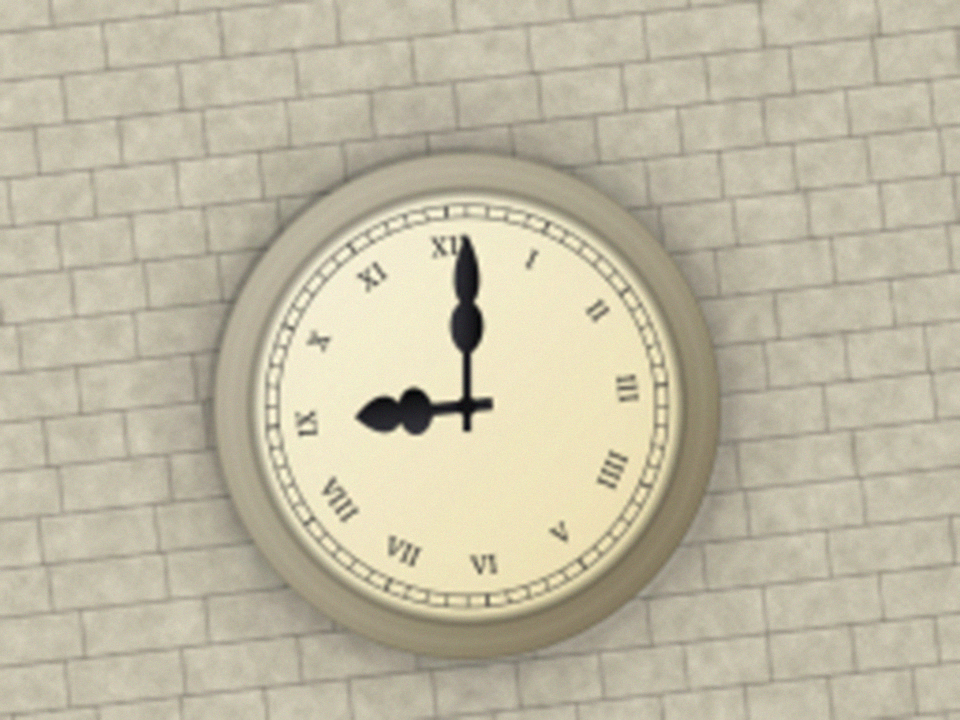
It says 9 h 01 min
